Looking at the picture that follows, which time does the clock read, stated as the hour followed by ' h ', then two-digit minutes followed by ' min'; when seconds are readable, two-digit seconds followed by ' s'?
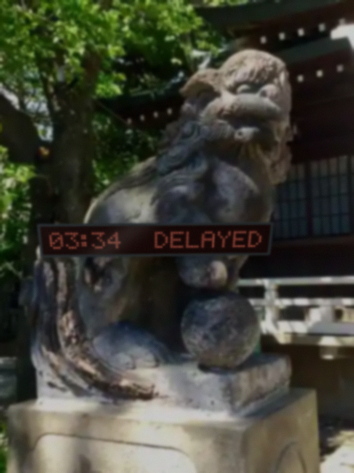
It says 3 h 34 min
